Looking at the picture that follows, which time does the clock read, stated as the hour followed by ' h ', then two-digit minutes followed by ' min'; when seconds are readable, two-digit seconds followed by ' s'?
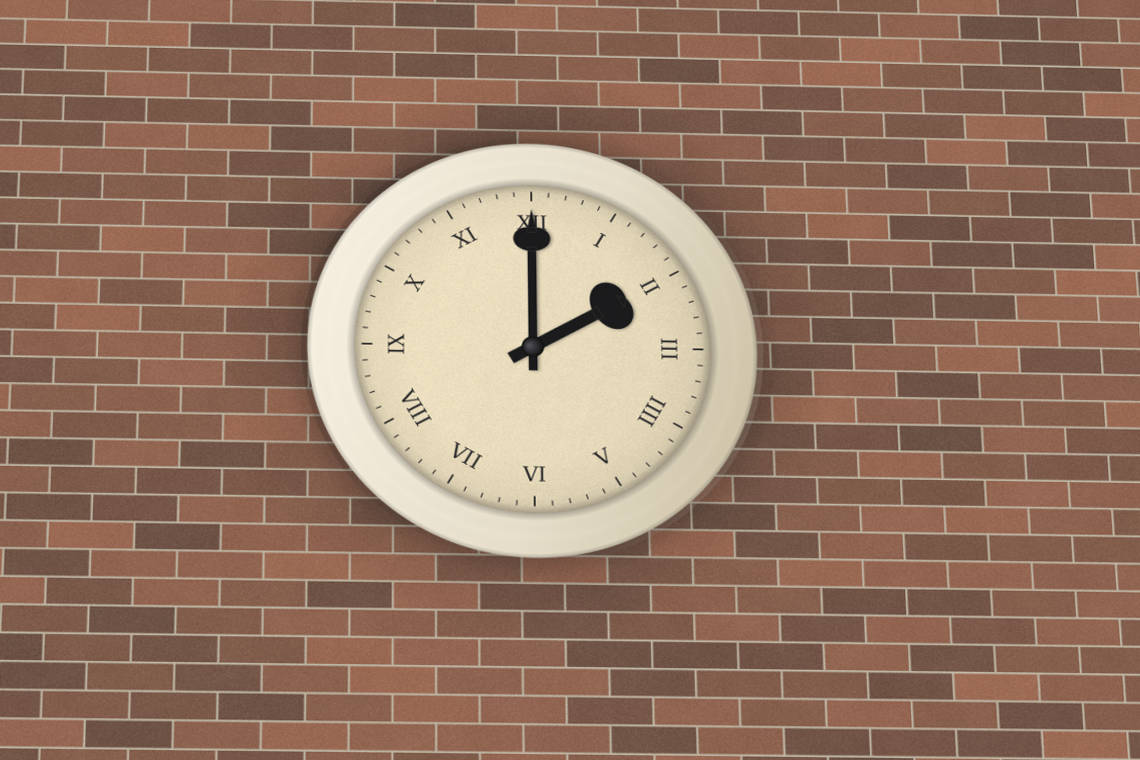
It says 2 h 00 min
